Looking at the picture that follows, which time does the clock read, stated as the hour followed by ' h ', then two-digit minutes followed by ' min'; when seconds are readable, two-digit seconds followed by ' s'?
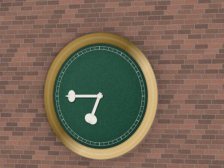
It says 6 h 45 min
